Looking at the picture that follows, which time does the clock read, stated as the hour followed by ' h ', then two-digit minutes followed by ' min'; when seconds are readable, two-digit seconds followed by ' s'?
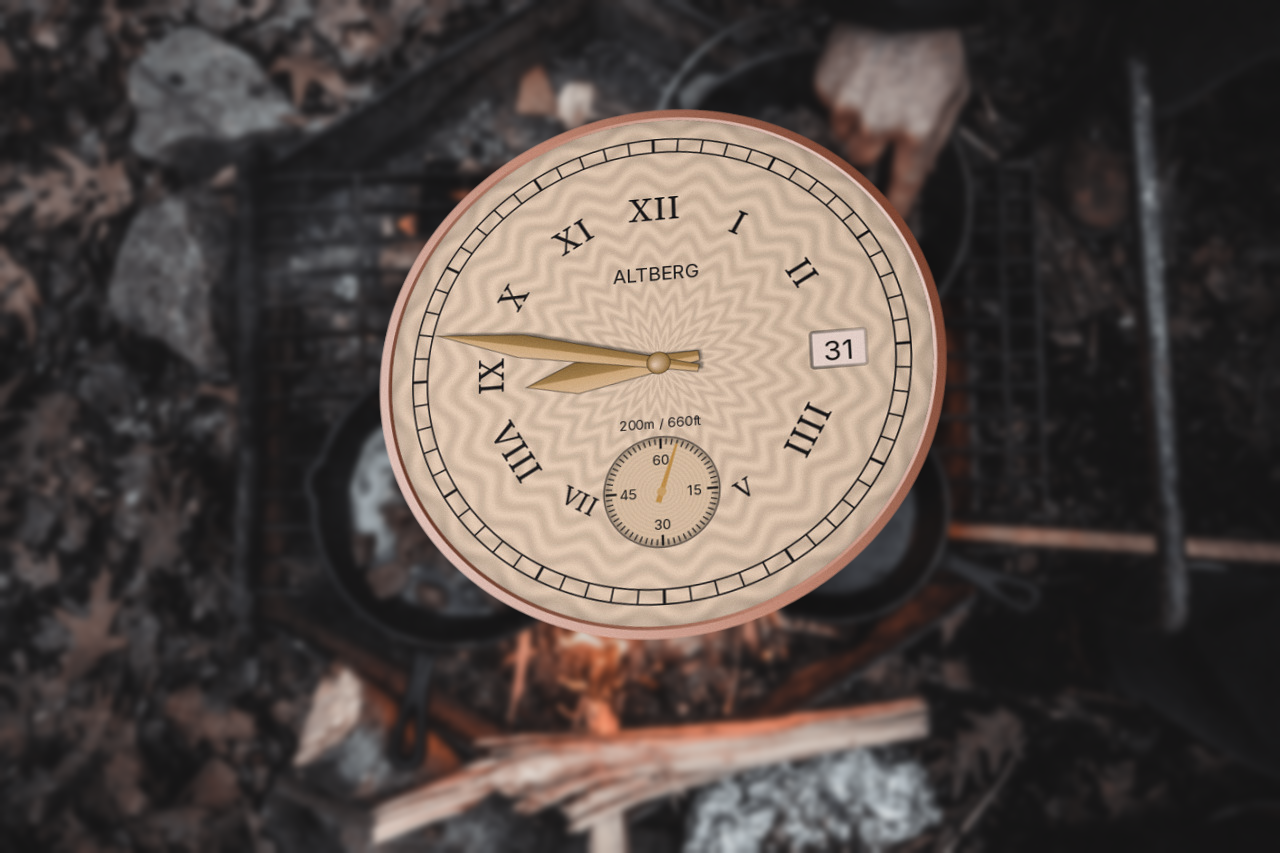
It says 8 h 47 min 03 s
